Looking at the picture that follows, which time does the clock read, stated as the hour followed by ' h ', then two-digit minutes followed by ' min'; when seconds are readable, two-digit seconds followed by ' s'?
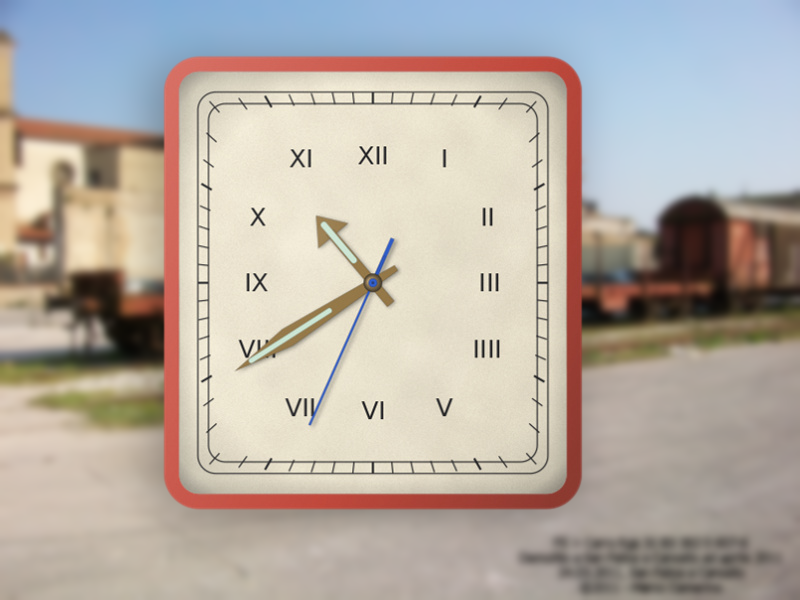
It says 10 h 39 min 34 s
